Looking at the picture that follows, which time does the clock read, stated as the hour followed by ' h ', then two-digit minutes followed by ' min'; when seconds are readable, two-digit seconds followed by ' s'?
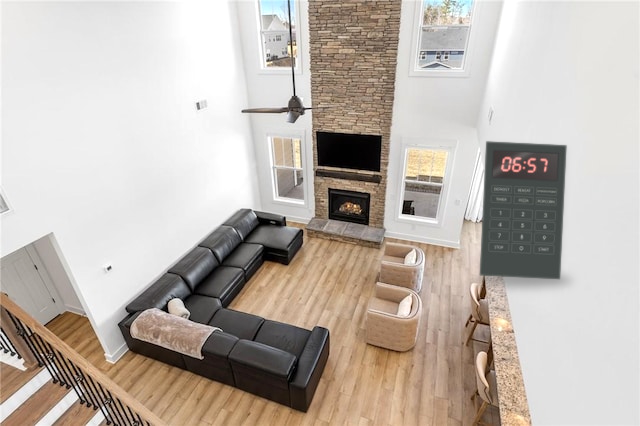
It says 6 h 57 min
